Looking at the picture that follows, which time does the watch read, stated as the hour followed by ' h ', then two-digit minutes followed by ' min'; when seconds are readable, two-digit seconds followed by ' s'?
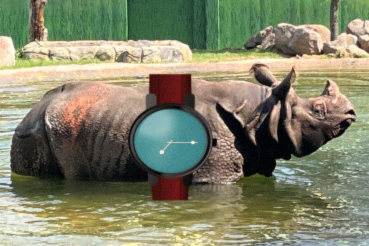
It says 7 h 15 min
